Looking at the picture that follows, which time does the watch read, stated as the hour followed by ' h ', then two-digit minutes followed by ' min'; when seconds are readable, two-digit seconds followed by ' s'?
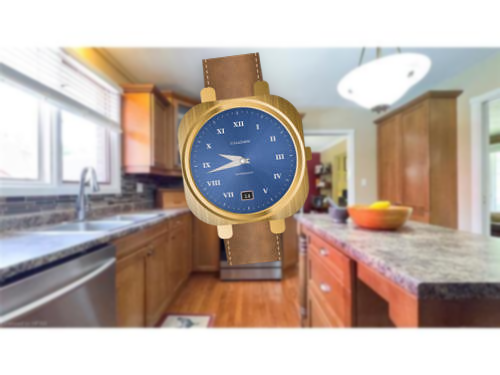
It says 9 h 43 min
